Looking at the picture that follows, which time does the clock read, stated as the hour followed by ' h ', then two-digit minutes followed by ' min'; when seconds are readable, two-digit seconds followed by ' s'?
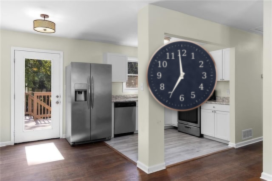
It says 6 h 59 min
